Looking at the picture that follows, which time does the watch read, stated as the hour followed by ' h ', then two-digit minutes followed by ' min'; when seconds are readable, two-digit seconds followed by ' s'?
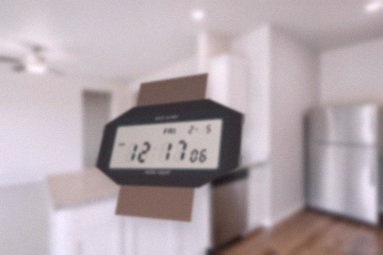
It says 12 h 17 min 06 s
